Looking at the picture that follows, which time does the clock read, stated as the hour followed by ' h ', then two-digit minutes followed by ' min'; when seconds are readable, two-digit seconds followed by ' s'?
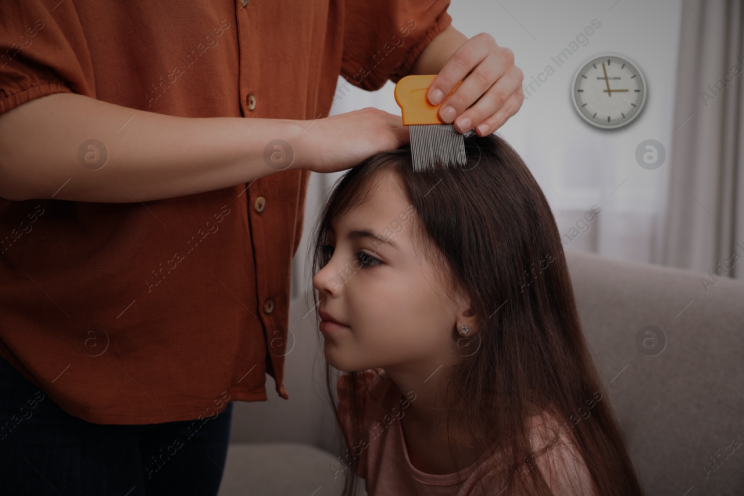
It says 2 h 58 min
